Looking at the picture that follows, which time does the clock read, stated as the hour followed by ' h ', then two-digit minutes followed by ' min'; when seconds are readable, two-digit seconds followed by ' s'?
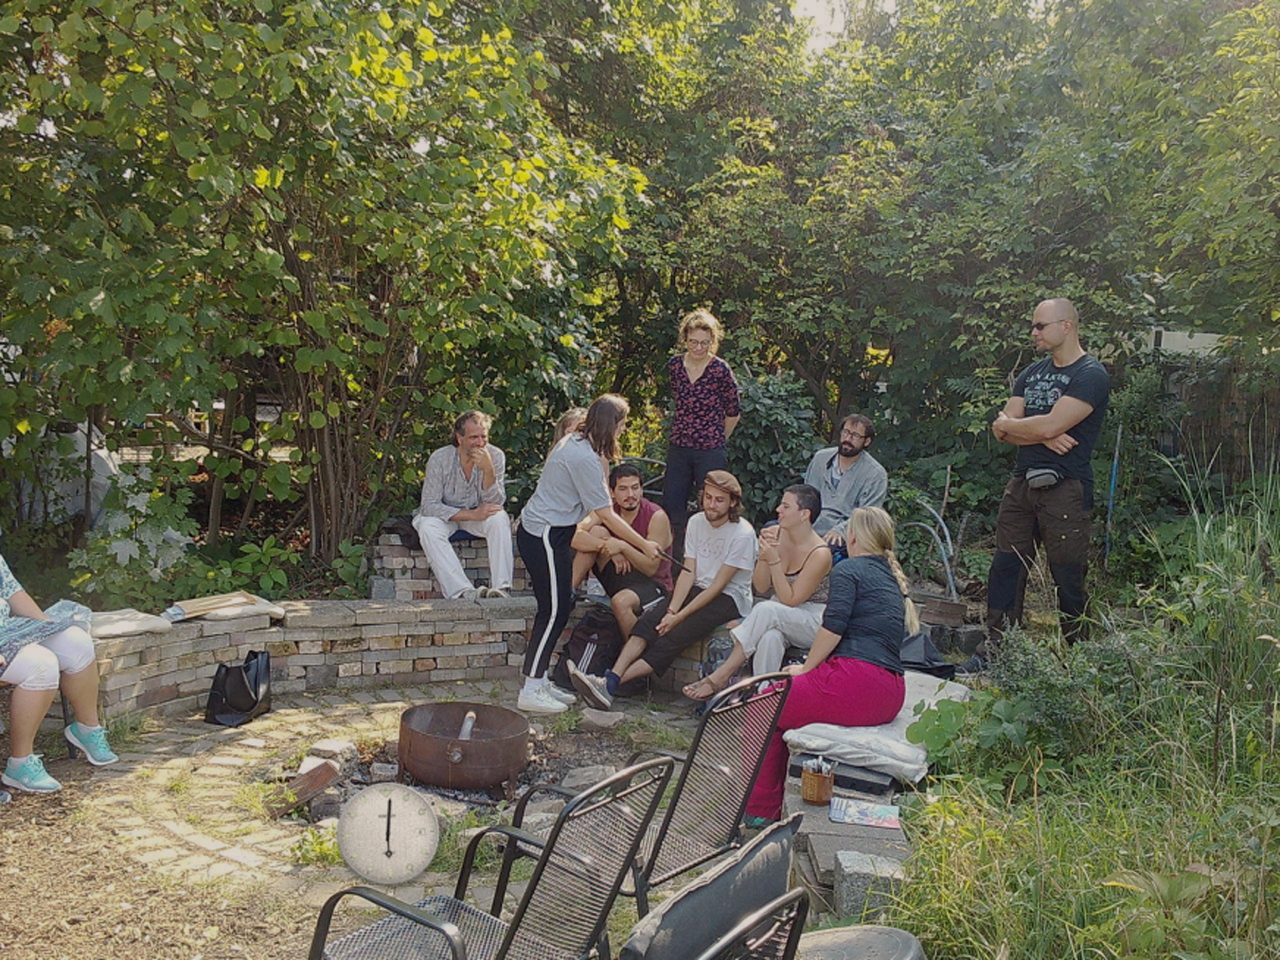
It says 6 h 01 min
